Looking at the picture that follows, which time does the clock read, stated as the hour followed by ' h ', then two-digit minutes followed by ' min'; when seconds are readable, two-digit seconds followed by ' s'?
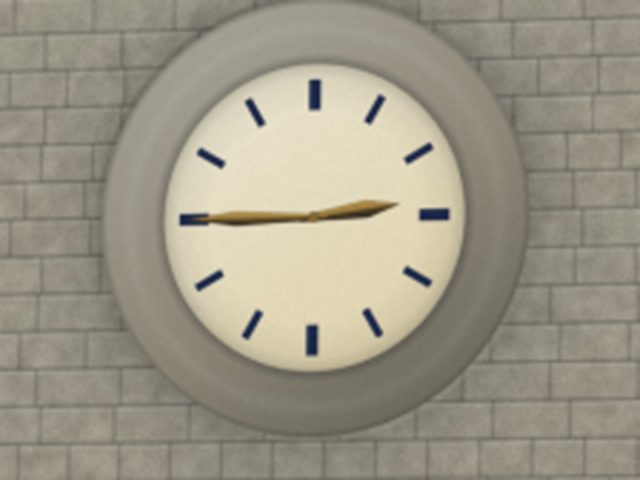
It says 2 h 45 min
